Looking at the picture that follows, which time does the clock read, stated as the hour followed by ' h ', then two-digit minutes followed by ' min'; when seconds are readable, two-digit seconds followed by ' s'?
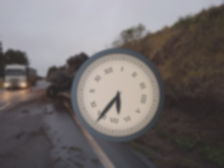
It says 6 h 40 min
